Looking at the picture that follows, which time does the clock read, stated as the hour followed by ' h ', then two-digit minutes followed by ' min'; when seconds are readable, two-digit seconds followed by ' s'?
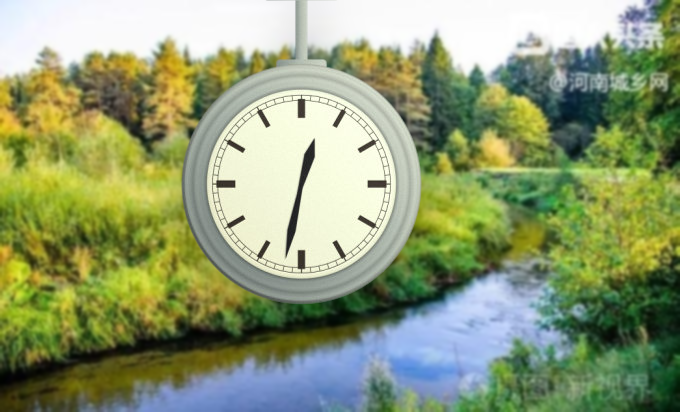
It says 12 h 32 min
